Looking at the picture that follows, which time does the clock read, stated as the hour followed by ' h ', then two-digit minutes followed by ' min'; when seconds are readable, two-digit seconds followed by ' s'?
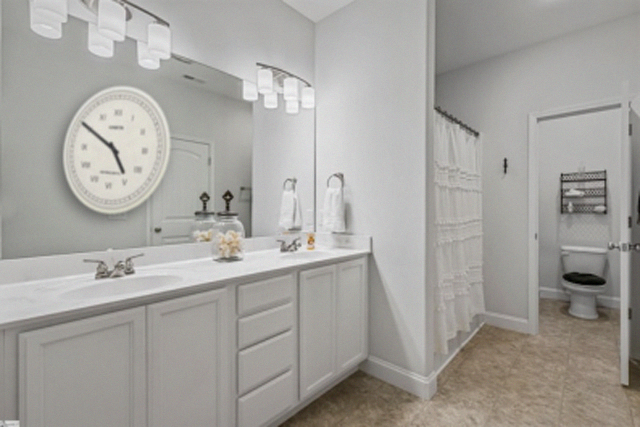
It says 4 h 50 min
